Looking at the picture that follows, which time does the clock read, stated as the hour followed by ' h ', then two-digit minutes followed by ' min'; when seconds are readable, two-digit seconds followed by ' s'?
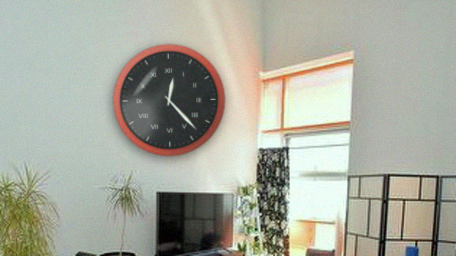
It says 12 h 23 min
